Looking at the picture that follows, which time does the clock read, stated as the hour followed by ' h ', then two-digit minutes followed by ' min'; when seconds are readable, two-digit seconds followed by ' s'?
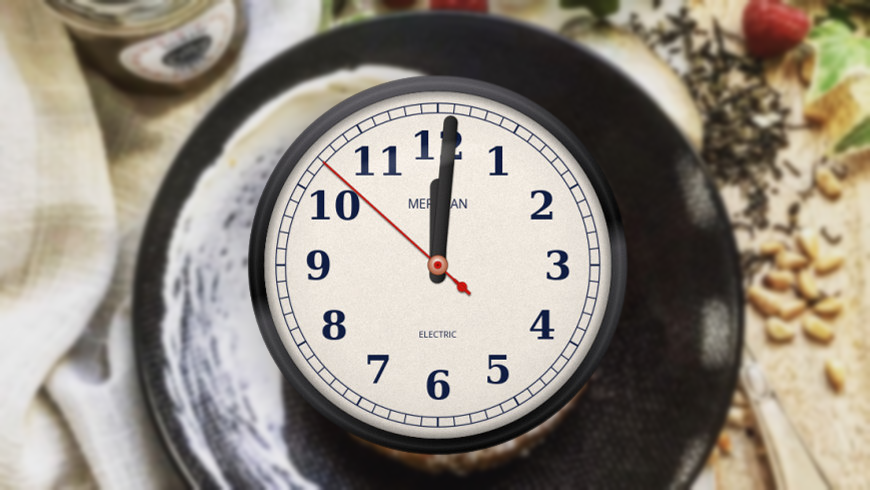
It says 12 h 00 min 52 s
